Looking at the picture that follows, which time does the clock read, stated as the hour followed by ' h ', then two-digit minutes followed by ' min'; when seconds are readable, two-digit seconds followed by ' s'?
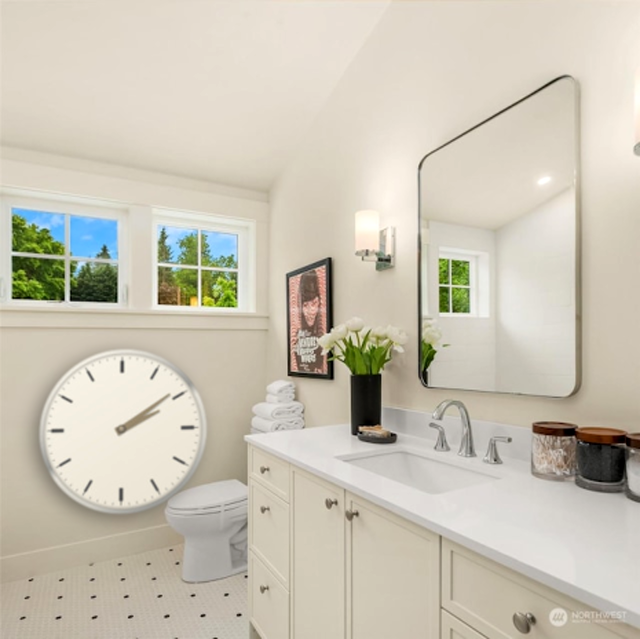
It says 2 h 09 min
